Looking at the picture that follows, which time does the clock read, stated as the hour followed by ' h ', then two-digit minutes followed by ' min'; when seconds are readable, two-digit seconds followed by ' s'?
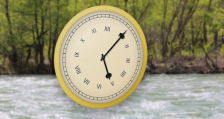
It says 5 h 06 min
